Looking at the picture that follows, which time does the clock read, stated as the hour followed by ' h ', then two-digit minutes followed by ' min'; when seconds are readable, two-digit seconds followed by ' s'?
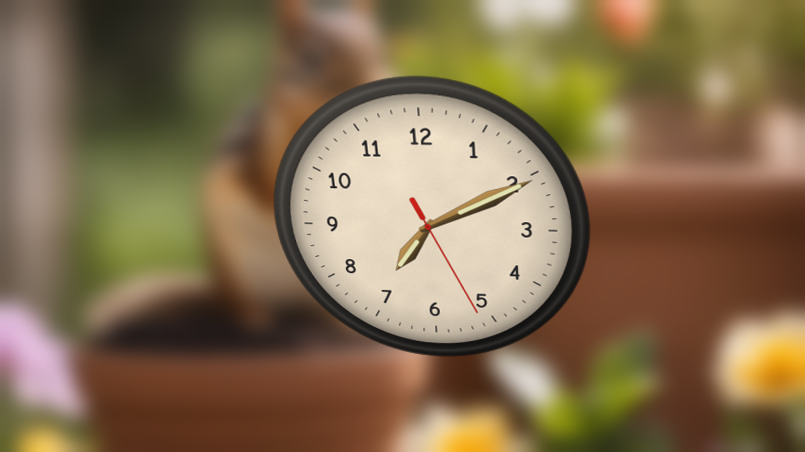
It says 7 h 10 min 26 s
